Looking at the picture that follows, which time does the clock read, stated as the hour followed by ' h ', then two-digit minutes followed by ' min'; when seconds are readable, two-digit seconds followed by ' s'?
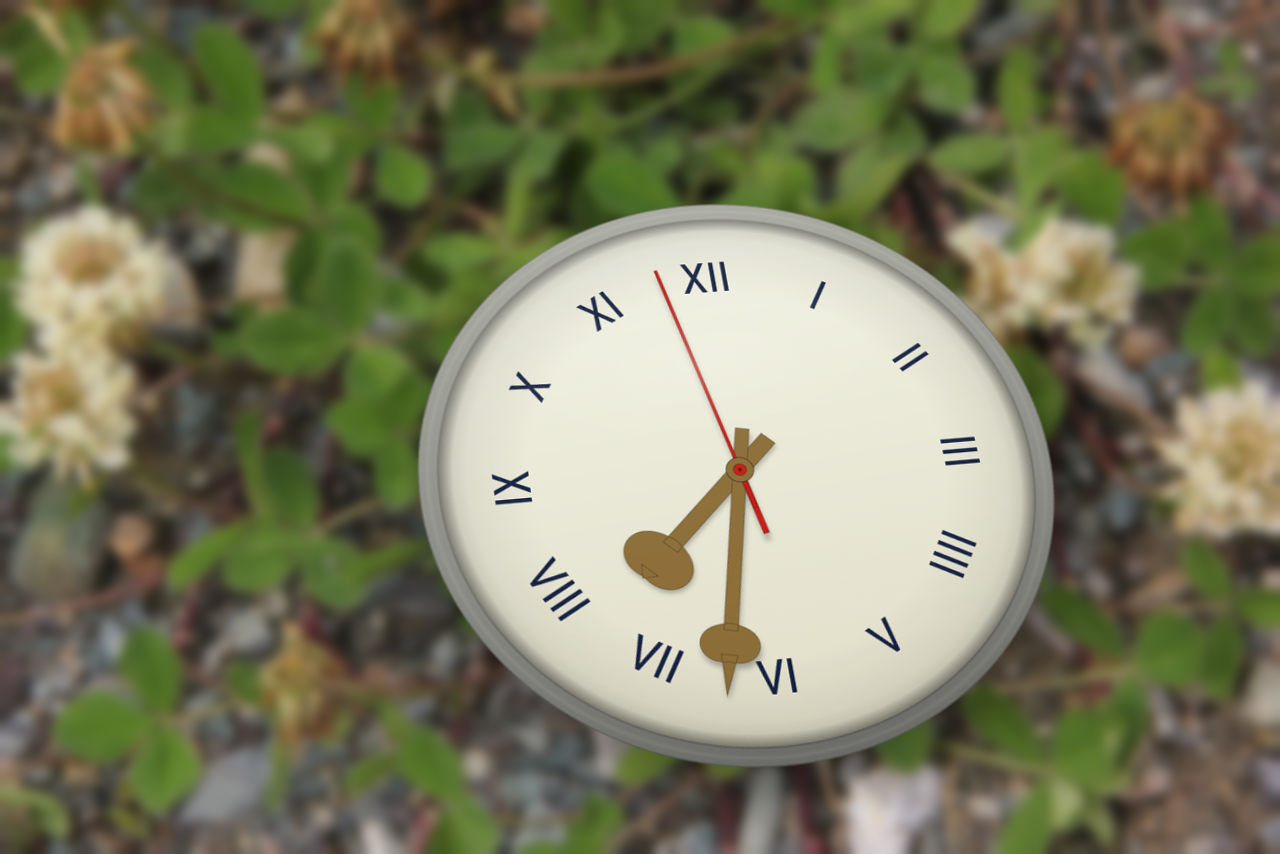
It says 7 h 31 min 58 s
